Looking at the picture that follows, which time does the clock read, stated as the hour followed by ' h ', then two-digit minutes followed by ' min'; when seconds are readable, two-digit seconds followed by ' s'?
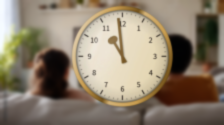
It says 10 h 59 min
